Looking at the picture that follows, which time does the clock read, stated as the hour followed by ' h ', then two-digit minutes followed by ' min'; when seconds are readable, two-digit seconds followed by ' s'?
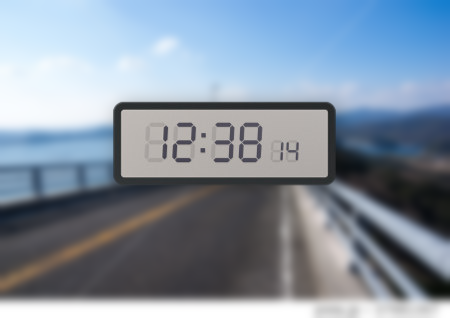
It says 12 h 38 min 14 s
